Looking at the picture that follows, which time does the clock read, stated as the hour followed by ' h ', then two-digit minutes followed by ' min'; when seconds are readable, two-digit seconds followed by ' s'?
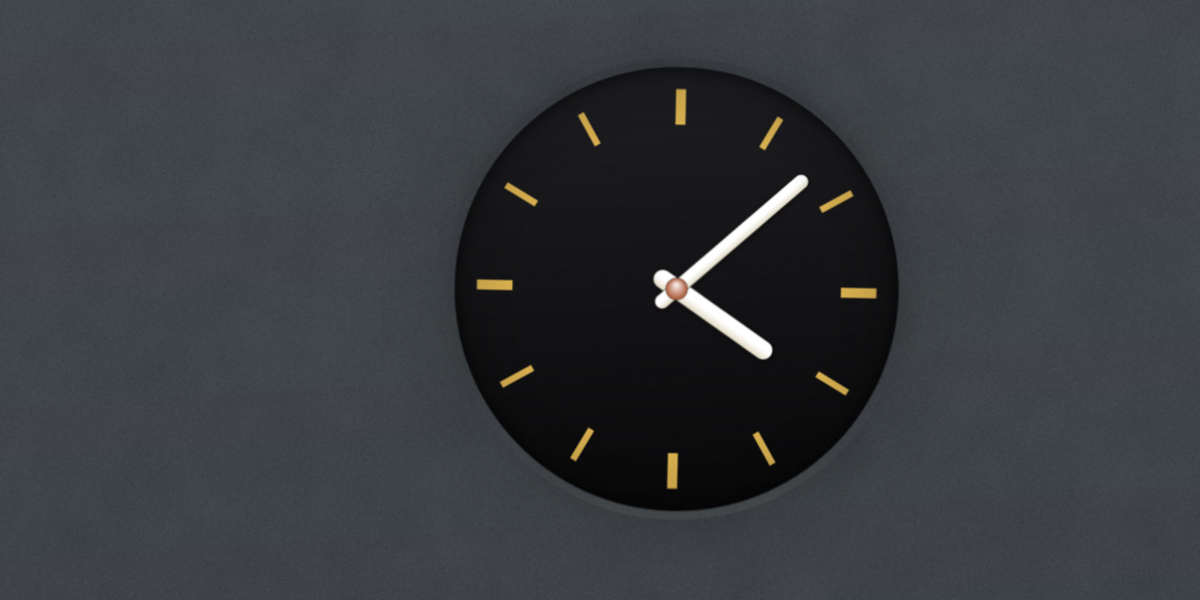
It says 4 h 08 min
